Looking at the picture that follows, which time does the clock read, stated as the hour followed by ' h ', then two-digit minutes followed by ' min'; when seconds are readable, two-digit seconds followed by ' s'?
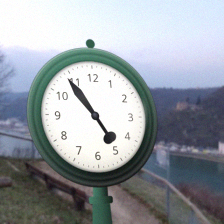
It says 4 h 54 min
